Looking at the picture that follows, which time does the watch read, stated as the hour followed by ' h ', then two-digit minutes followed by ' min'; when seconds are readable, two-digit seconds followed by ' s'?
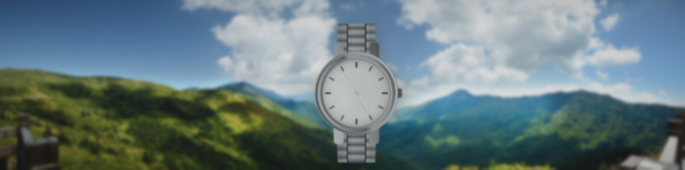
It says 4 h 54 min
